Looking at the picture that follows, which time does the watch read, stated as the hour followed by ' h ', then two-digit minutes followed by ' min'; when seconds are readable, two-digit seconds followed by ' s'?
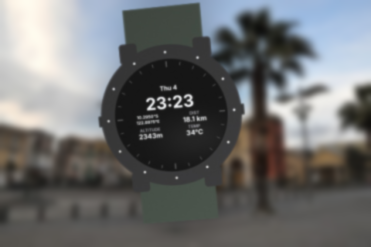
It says 23 h 23 min
